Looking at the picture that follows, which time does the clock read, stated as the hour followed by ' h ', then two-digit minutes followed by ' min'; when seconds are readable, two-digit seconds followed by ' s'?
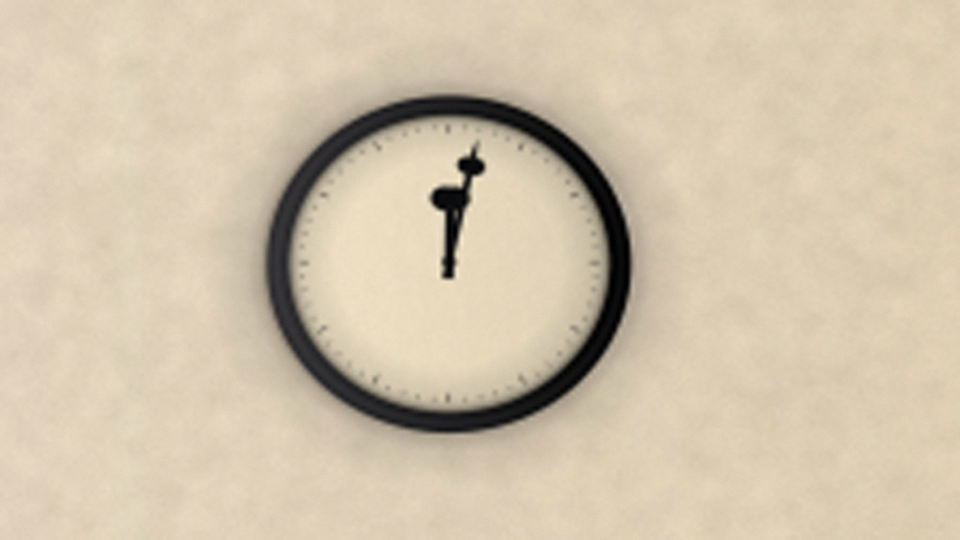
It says 12 h 02 min
